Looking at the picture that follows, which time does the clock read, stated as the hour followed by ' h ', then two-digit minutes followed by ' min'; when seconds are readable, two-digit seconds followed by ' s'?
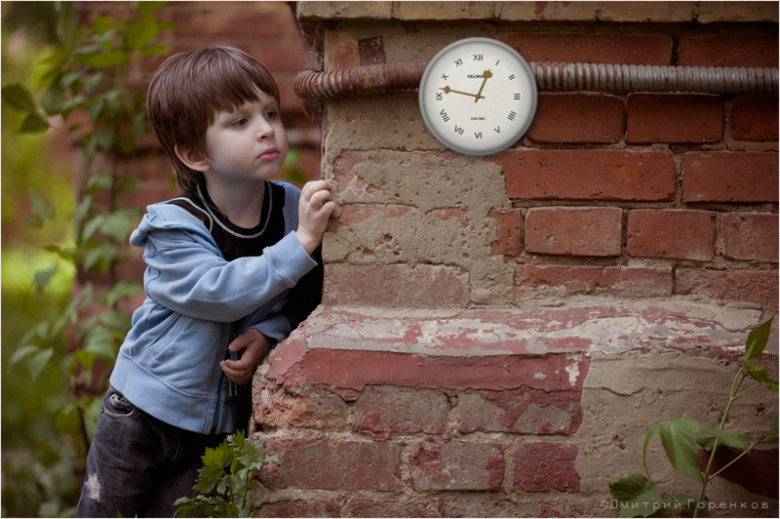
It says 12 h 47 min
